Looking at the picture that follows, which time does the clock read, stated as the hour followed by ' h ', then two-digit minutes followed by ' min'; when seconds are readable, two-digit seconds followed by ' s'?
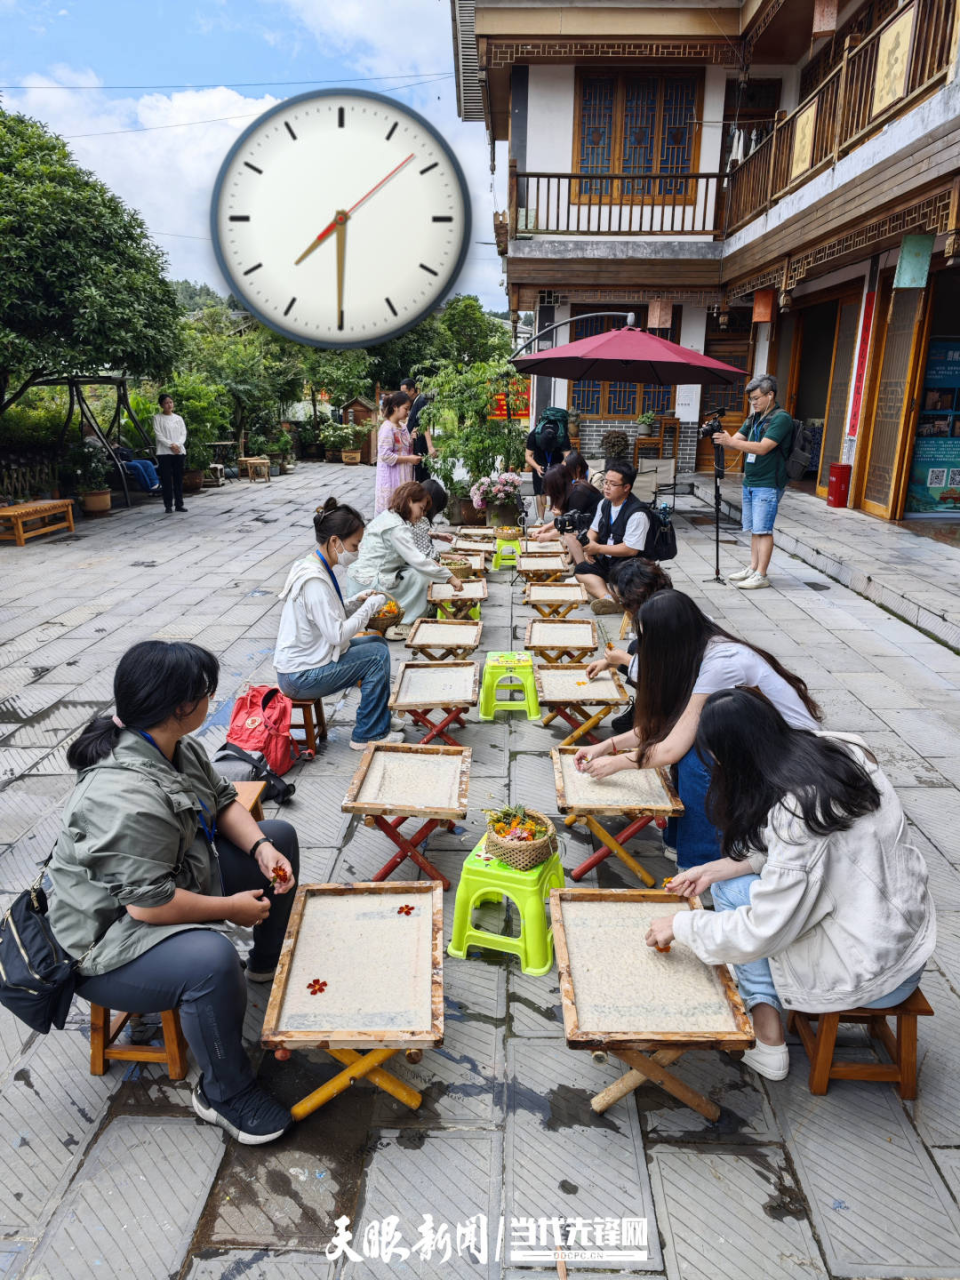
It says 7 h 30 min 08 s
